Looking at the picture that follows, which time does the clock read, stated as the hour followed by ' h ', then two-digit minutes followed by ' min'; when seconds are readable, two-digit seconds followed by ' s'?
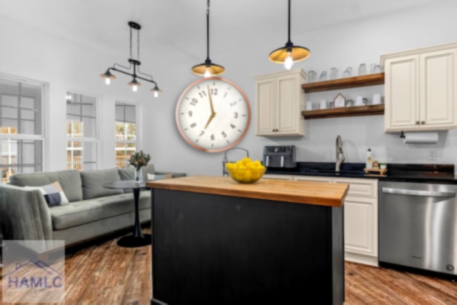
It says 6 h 58 min
